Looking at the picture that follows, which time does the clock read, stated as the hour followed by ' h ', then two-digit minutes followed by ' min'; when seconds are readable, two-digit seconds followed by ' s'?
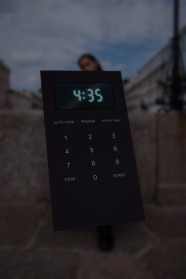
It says 4 h 35 min
